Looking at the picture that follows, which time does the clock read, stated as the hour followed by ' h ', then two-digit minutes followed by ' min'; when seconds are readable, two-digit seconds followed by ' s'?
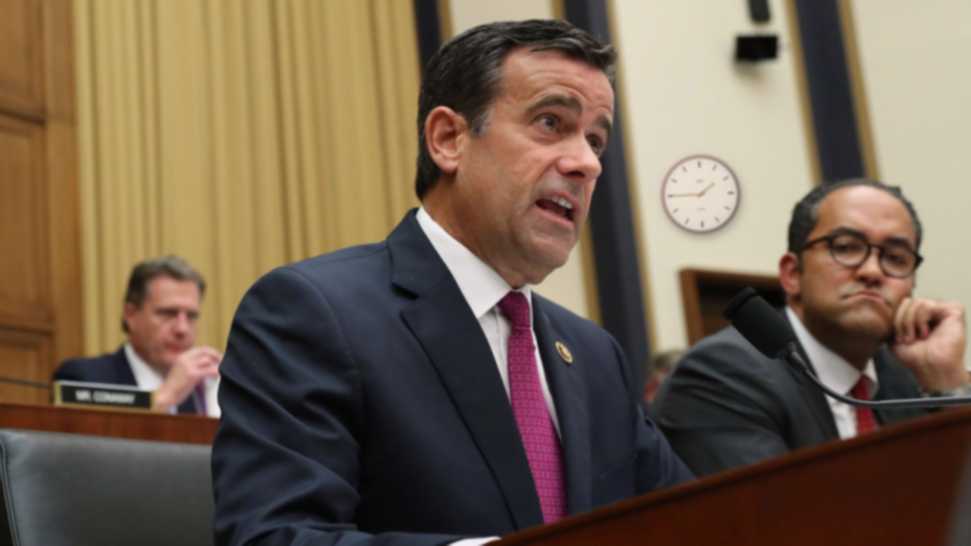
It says 1 h 45 min
